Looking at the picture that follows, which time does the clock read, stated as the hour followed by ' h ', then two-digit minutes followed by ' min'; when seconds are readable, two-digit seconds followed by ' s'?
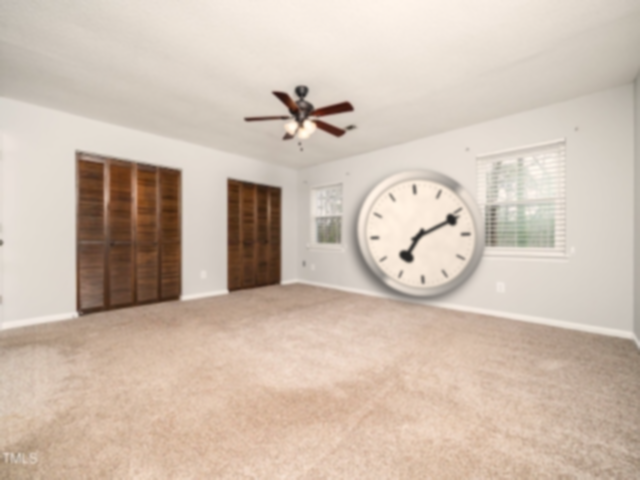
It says 7 h 11 min
